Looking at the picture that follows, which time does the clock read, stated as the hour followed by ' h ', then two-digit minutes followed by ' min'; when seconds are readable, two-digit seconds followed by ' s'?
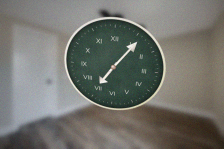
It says 7 h 06 min
